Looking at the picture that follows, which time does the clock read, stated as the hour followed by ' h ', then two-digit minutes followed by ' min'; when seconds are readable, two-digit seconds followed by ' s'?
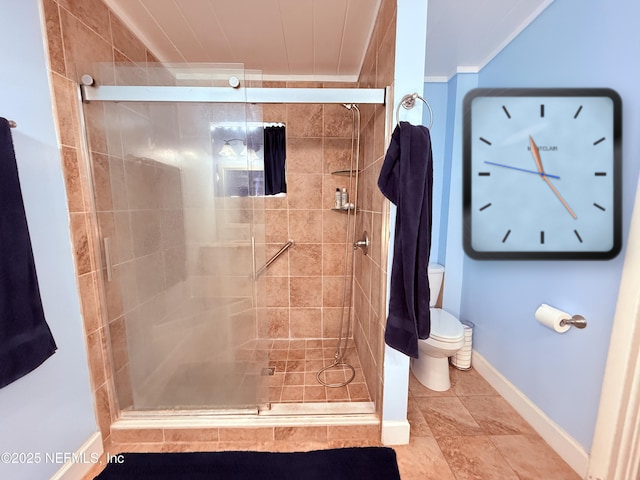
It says 11 h 23 min 47 s
